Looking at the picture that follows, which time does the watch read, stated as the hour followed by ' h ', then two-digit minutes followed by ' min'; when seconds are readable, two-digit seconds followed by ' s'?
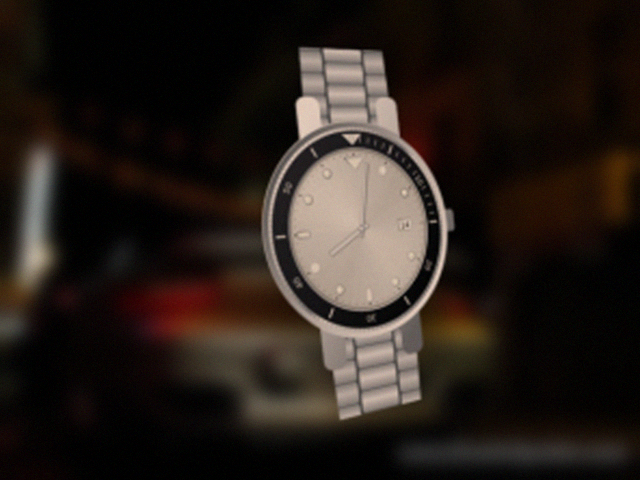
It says 8 h 02 min
